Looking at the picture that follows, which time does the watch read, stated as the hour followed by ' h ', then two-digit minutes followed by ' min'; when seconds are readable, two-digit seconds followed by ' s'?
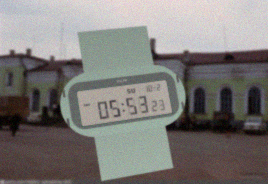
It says 5 h 53 min 23 s
